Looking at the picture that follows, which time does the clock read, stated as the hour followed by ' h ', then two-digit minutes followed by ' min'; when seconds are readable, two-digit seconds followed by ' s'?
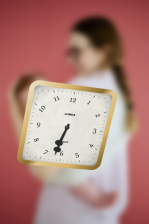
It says 6 h 32 min
